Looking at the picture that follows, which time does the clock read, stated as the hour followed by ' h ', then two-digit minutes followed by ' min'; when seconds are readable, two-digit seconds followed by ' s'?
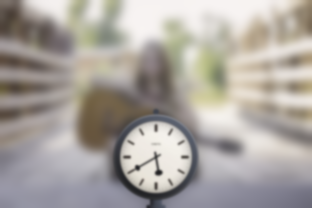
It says 5 h 40 min
